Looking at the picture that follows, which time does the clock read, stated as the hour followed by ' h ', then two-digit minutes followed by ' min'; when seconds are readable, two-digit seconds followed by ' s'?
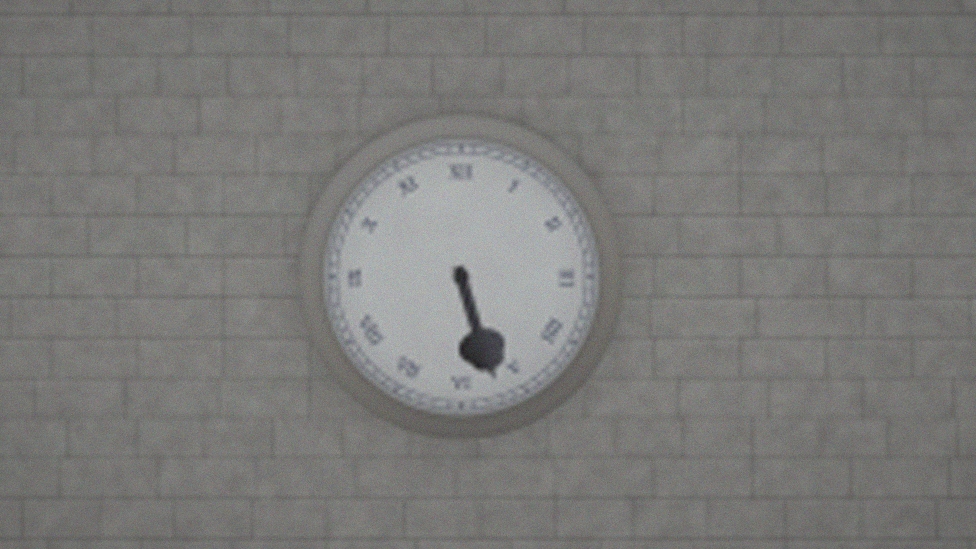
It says 5 h 27 min
